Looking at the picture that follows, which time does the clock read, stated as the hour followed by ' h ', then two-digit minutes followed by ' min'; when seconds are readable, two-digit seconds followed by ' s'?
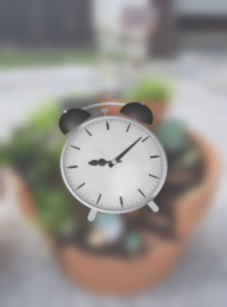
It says 9 h 09 min
